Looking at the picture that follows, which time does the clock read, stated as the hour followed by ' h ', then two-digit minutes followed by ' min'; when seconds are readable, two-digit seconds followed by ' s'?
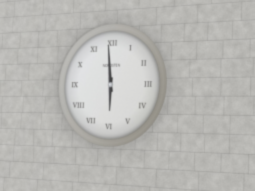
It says 5 h 59 min
